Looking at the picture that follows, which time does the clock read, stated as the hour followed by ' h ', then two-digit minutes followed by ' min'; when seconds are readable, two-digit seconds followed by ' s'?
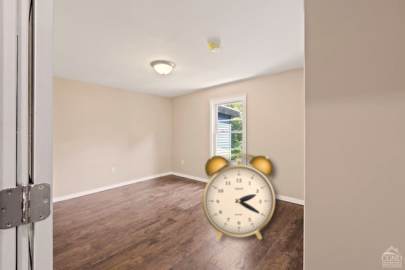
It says 2 h 20 min
